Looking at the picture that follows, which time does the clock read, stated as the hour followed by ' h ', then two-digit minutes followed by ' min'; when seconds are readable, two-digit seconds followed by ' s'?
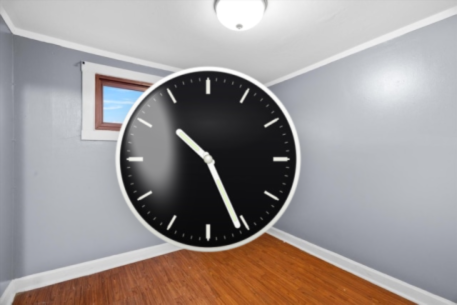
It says 10 h 26 min
